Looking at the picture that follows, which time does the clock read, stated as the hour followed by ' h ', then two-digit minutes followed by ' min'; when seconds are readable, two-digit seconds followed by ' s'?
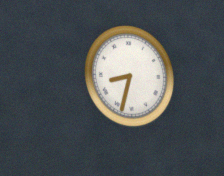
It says 8 h 33 min
